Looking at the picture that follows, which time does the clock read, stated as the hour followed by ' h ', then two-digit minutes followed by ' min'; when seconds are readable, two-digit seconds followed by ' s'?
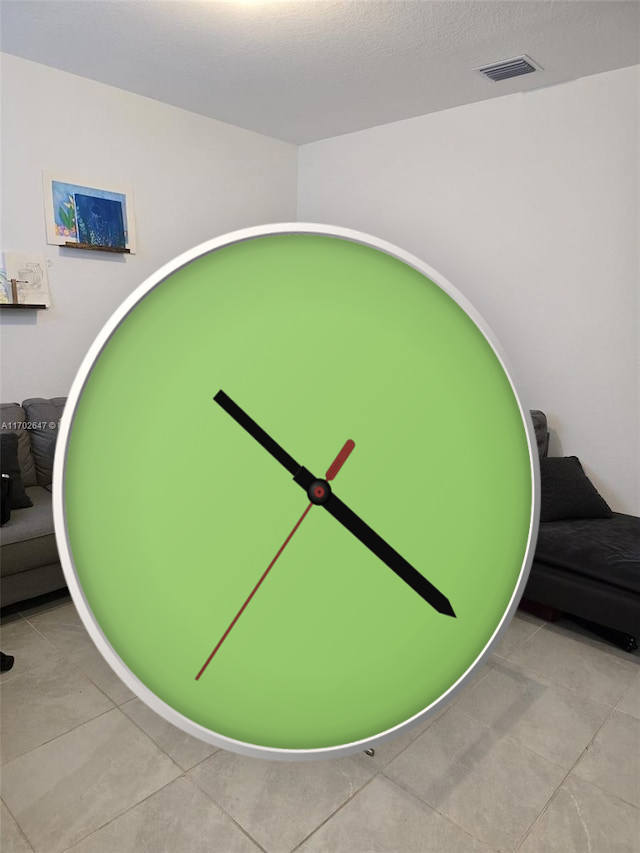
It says 10 h 21 min 36 s
